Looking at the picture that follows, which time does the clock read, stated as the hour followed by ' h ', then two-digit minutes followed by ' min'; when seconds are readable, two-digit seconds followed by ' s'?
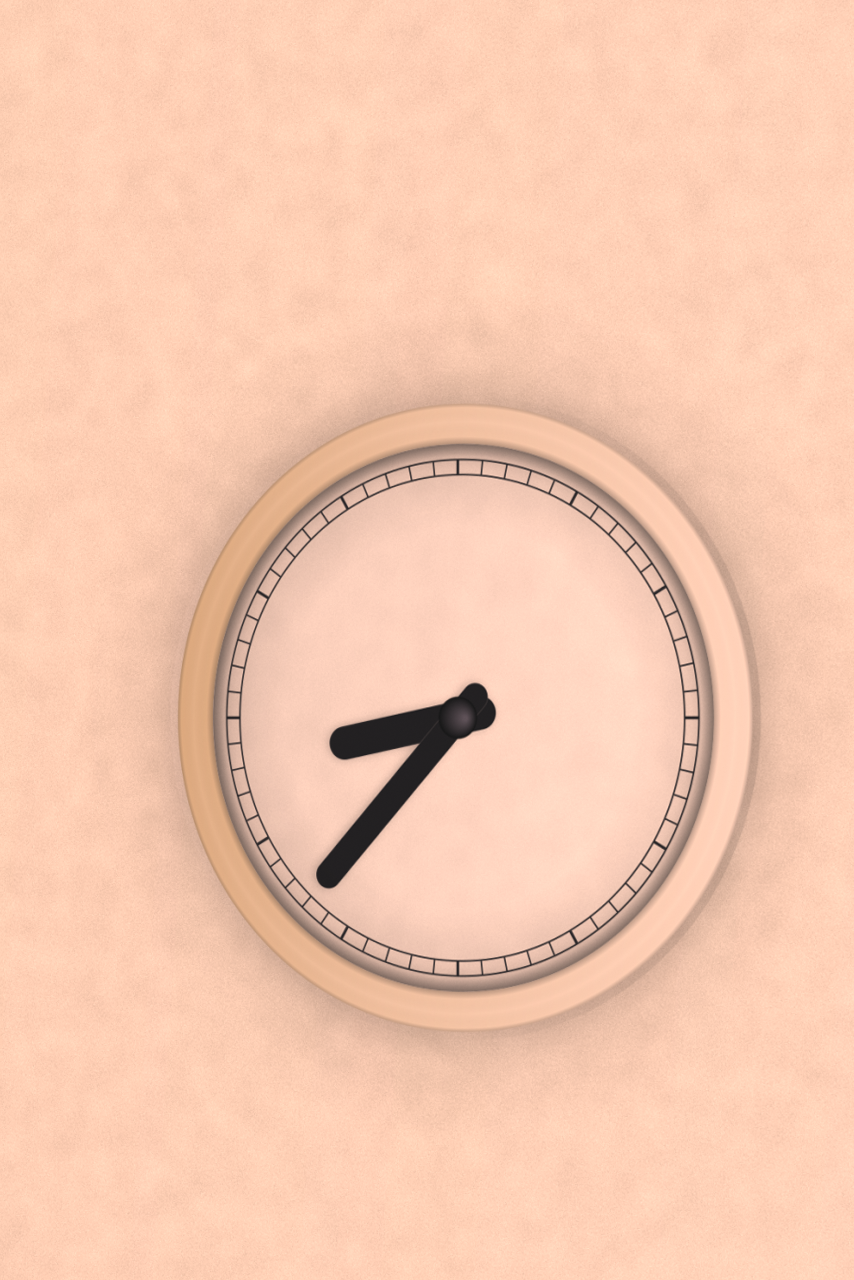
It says 8 h 37 min
